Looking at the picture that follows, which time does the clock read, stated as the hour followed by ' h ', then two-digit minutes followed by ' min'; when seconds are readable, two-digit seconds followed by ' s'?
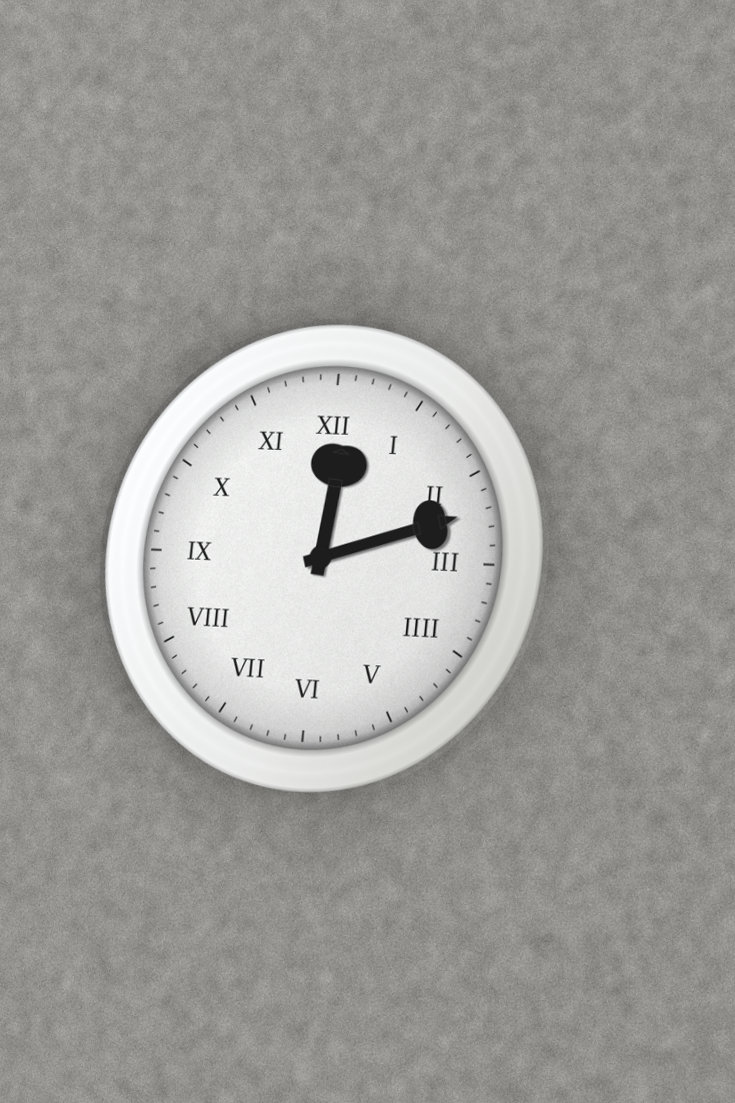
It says 12 h 12 min
